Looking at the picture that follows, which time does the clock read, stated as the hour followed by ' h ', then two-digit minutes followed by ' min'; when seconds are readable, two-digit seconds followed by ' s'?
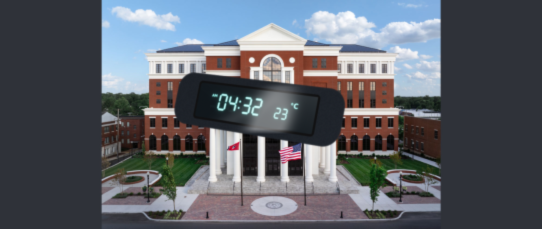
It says 4 h 32 min
